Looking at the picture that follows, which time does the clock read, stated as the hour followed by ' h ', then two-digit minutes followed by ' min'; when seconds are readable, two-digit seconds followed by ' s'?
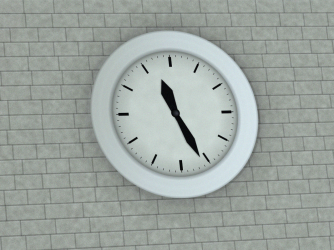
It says 11 h 26 min
